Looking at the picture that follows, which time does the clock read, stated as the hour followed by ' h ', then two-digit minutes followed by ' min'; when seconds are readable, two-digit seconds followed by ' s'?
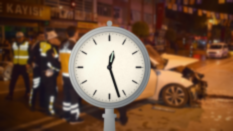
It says 12 h 27 min
